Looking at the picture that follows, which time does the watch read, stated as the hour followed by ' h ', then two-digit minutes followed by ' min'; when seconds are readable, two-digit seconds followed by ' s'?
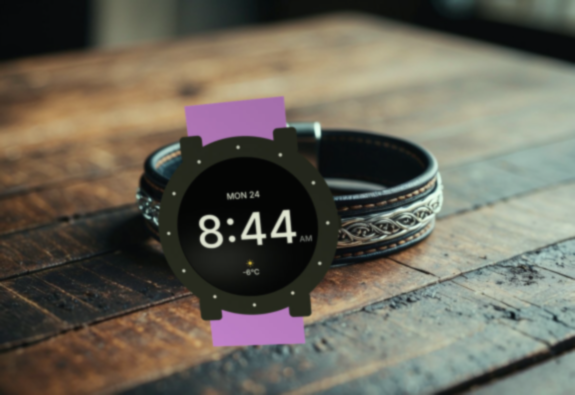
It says 8 h 44 min
